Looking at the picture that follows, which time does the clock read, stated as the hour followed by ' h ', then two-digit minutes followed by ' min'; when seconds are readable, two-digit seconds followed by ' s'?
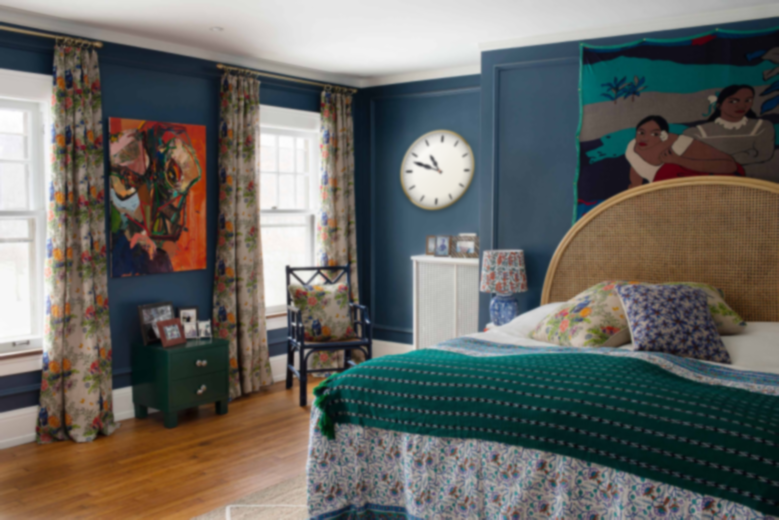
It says 10 h 48 min
